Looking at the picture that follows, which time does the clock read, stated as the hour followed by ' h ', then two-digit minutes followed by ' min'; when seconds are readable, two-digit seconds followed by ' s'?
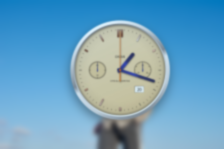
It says 1 h 18 min
